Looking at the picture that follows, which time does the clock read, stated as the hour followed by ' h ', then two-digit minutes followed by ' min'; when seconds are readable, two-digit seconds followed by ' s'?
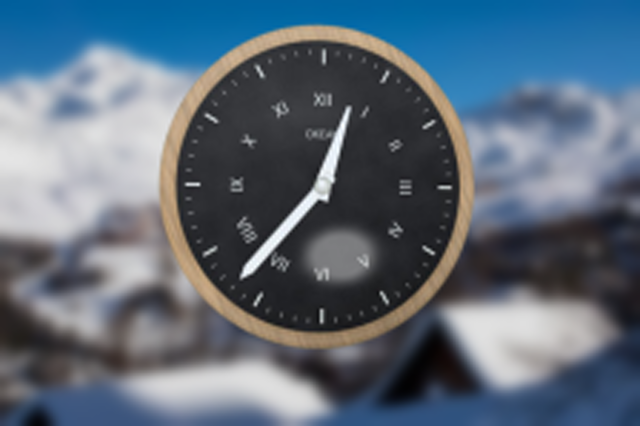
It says 12 h 37 min
